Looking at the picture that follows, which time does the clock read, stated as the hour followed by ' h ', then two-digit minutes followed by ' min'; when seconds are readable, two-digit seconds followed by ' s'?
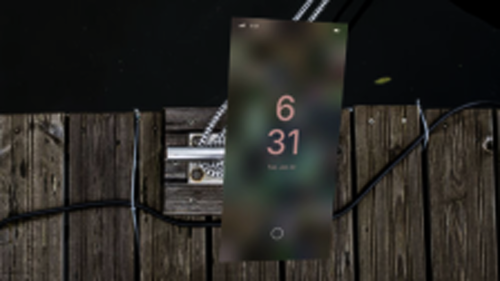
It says 6 h 31 min
